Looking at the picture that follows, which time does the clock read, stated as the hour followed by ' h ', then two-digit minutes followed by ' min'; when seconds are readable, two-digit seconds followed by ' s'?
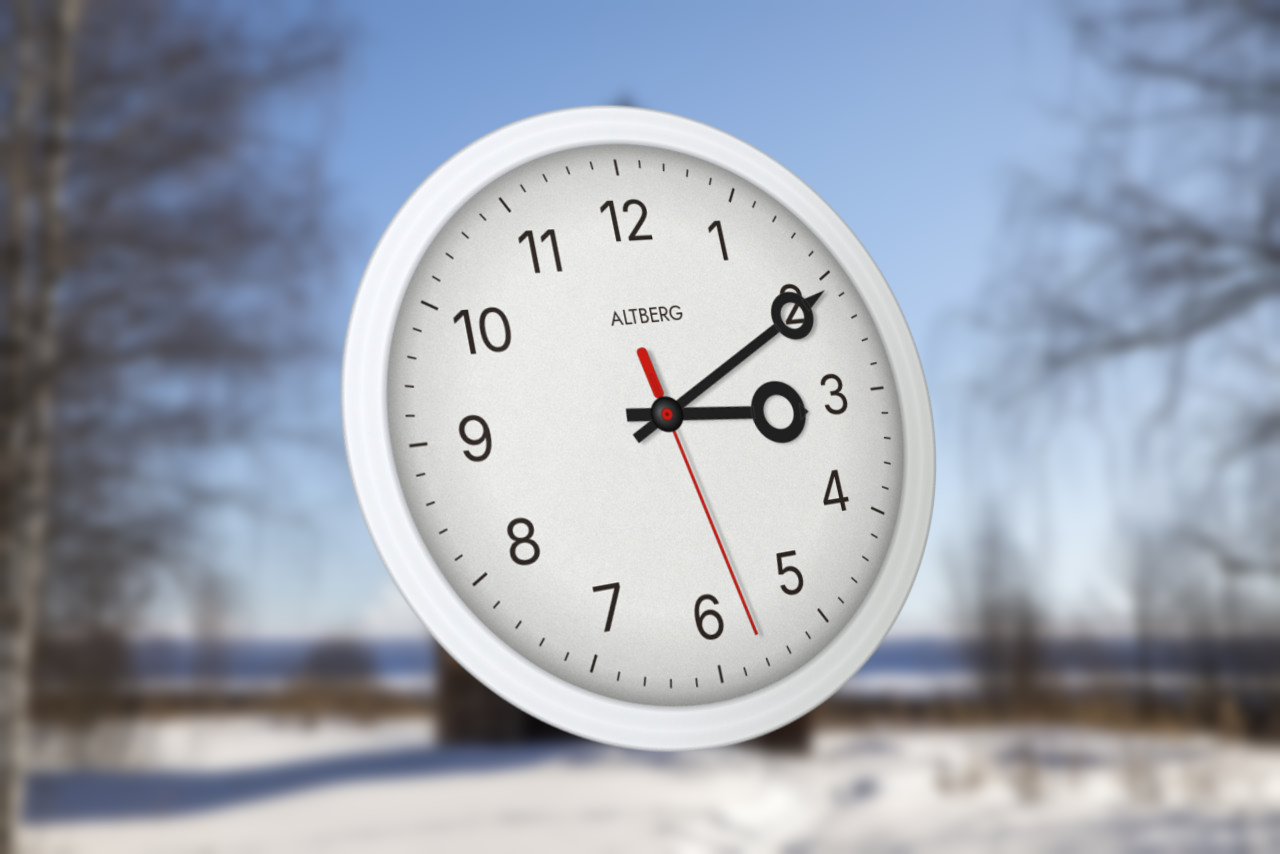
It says 3 h 10 min 28 s
